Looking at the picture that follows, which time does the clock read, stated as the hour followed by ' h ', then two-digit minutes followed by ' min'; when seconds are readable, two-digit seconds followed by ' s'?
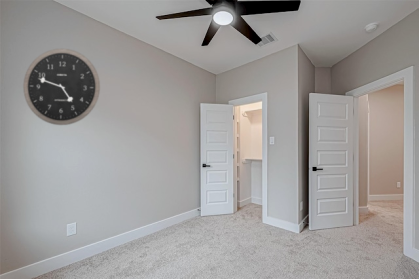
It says 4 h 48 min
